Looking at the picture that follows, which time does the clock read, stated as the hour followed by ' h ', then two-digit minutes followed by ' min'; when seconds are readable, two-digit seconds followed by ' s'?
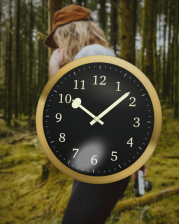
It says 10 h 08 min
